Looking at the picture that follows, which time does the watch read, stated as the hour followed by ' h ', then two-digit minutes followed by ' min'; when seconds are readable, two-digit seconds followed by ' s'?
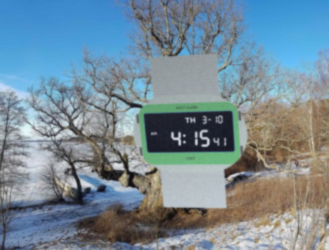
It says 4 h 15 min 41 s
